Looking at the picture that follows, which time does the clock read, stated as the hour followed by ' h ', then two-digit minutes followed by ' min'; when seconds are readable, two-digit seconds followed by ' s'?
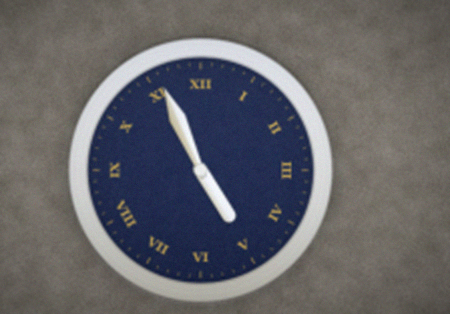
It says 4 h 56 min
